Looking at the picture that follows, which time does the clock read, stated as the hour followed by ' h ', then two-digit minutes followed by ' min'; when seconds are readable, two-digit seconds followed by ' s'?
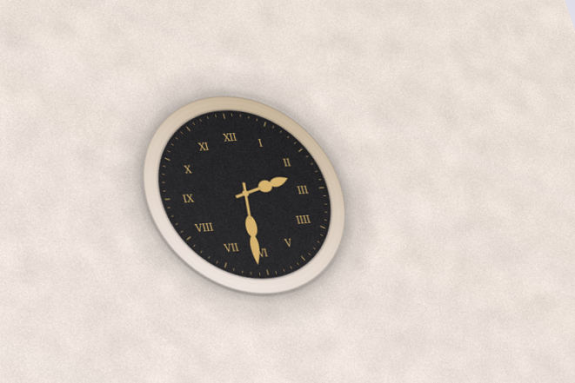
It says 2 h 31 min
